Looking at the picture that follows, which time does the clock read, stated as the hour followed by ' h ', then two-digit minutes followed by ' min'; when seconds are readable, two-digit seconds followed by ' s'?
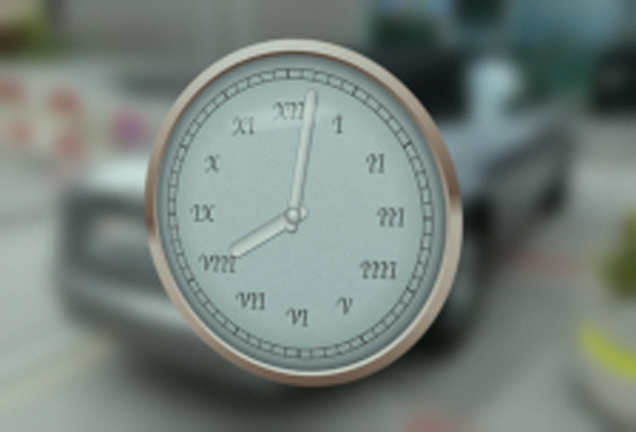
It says 8 h 02 min
